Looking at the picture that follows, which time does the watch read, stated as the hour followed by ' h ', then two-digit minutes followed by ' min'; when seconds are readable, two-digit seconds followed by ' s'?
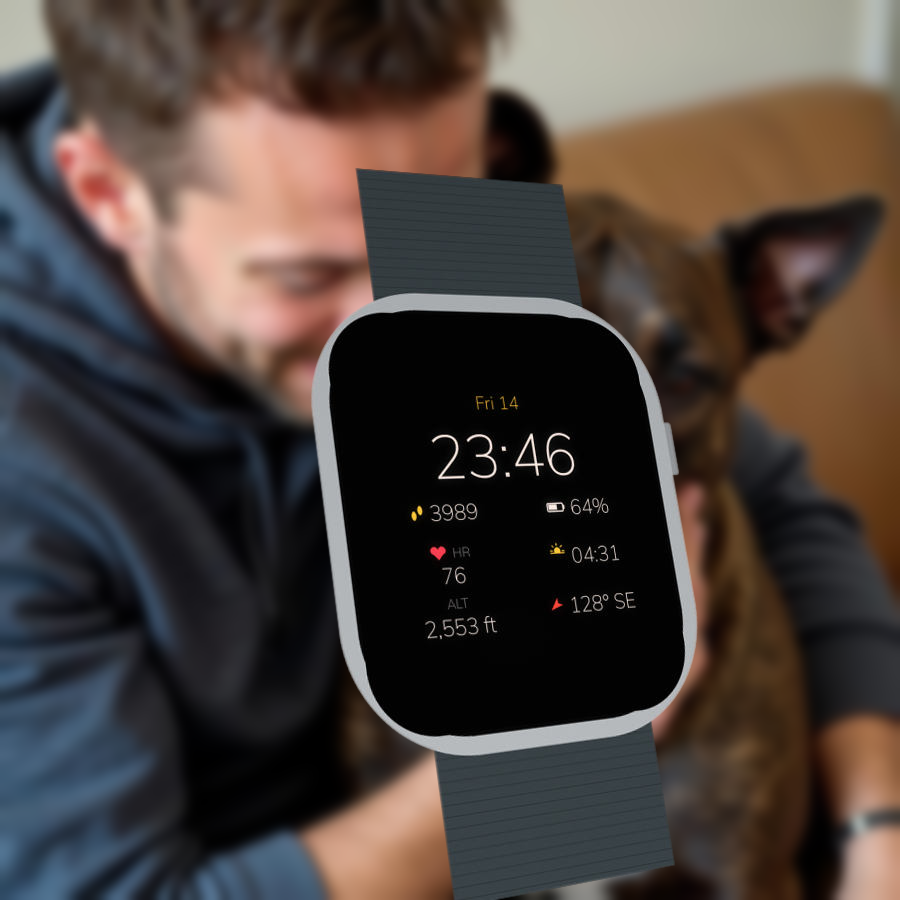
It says 23 h 46 min
